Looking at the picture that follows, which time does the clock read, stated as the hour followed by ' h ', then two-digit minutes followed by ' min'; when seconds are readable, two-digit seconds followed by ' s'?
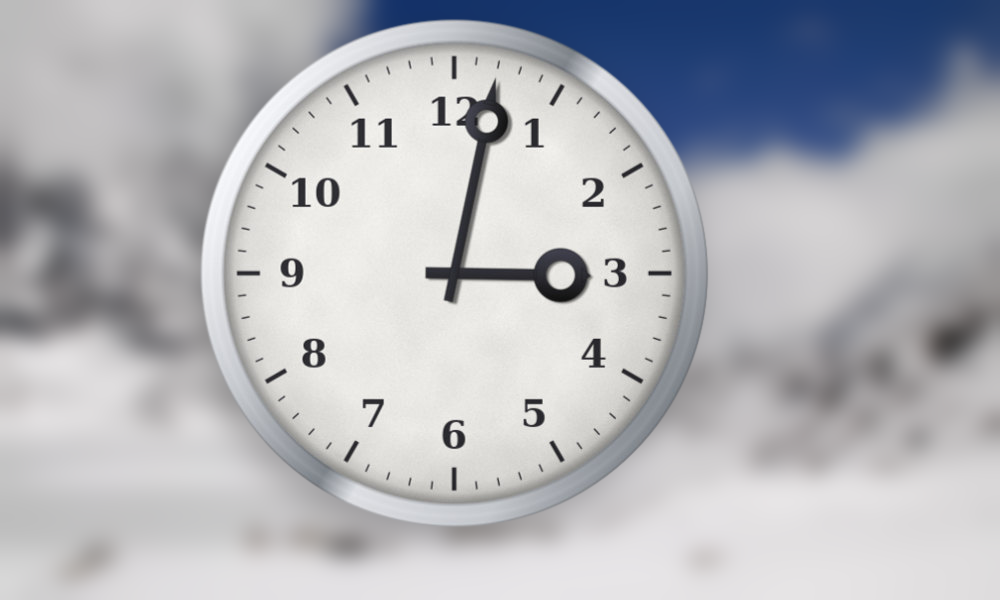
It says 3 h 02 min
